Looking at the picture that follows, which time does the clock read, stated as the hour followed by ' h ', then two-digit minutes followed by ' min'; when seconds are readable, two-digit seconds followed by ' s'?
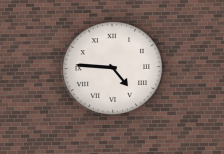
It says 4 h 46 min
